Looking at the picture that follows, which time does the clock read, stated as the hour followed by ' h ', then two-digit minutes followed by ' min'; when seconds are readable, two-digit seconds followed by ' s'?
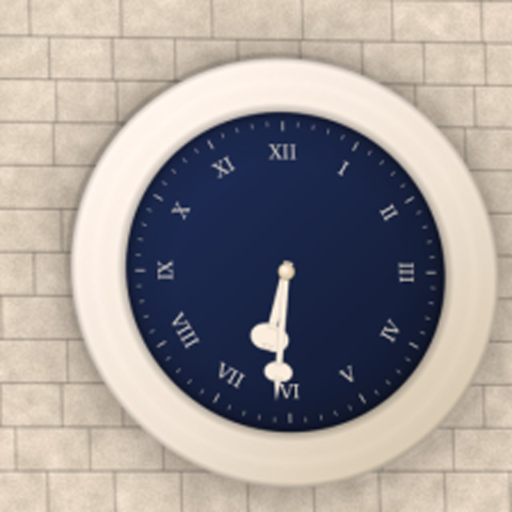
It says 6 h 31 min
